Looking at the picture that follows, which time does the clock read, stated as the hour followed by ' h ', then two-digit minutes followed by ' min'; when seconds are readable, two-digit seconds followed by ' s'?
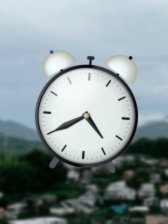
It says 4 h 40 min
